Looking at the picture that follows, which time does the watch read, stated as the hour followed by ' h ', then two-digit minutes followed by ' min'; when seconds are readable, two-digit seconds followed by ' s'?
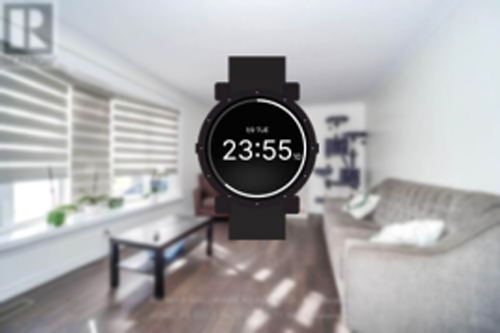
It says 23 h 55 min
